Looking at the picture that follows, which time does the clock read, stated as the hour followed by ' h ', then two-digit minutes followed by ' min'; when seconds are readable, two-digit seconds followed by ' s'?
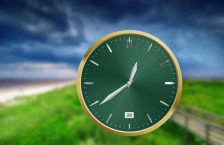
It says 12 h 39 min
